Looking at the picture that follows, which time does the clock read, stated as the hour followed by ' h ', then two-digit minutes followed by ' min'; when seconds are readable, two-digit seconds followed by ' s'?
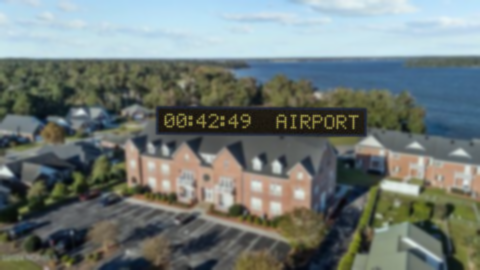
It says 0 h 42 min 49 s
